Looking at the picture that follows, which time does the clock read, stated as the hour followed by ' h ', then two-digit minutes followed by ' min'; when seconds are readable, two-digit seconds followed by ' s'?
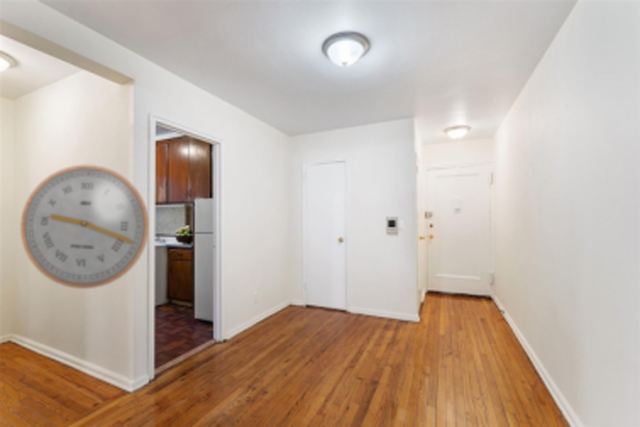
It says 9 h 18 min
